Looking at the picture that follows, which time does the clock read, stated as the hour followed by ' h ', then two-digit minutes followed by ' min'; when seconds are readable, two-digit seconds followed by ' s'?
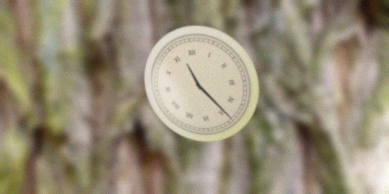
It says 11 h 24 min
